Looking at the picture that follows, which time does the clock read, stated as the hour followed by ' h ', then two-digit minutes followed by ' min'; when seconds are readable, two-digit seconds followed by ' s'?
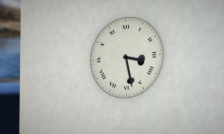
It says 3 h 28 min
